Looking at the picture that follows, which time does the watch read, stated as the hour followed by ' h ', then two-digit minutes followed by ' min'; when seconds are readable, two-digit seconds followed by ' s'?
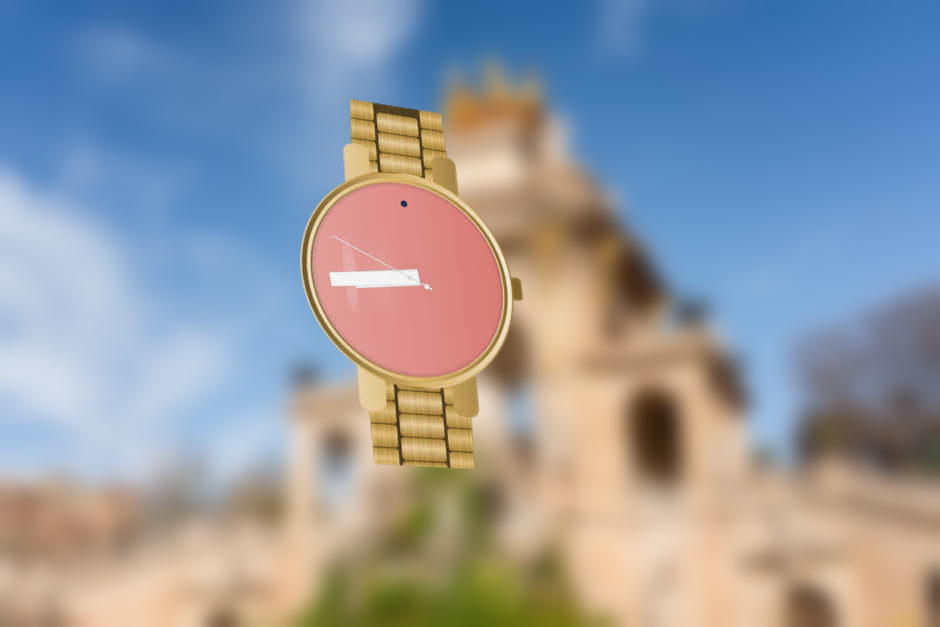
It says 8 h 43 min 49 s
